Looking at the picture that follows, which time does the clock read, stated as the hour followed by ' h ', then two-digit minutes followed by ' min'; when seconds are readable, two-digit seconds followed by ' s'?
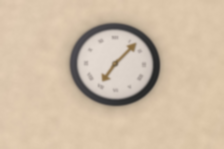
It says 7 h 07 min
